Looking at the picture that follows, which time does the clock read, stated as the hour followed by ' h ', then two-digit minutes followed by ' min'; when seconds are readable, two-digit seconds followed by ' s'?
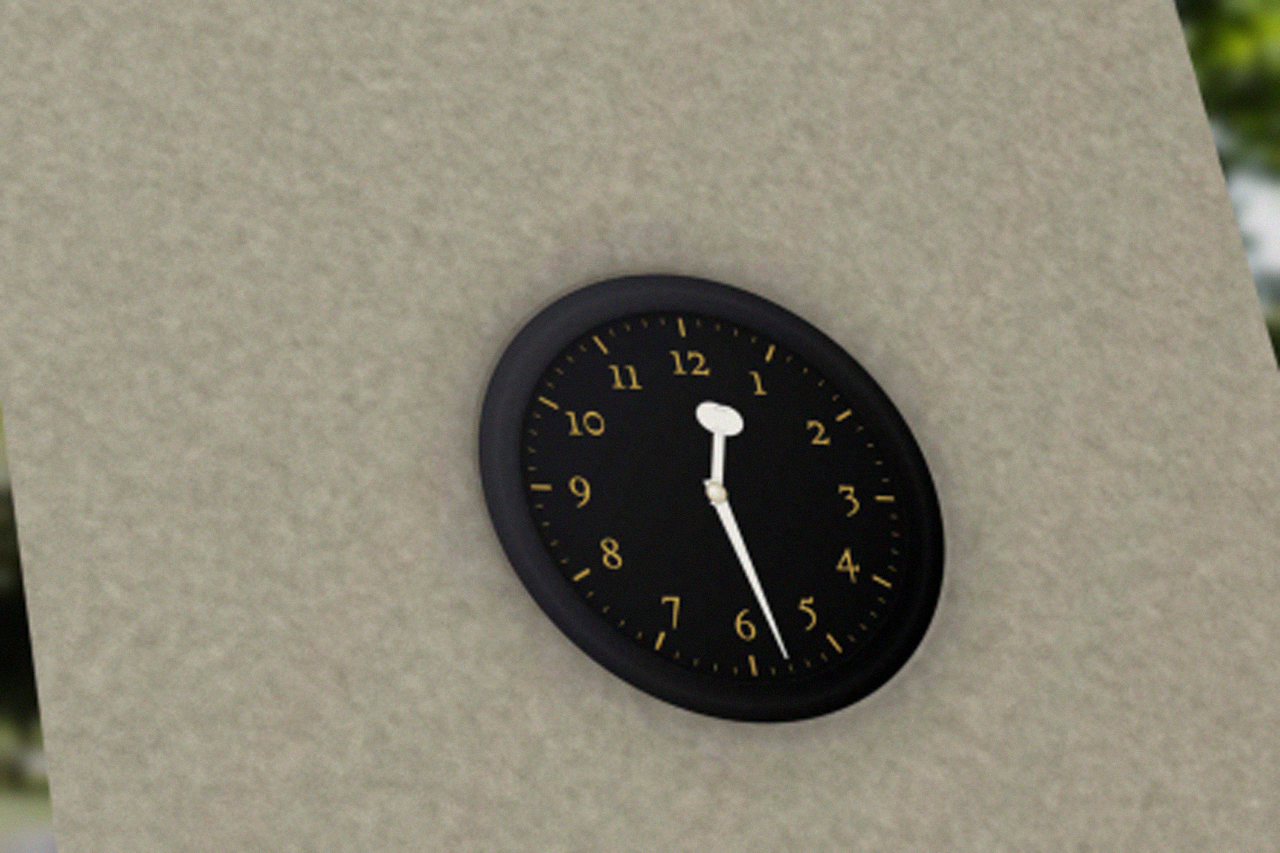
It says 12 h 28 min
